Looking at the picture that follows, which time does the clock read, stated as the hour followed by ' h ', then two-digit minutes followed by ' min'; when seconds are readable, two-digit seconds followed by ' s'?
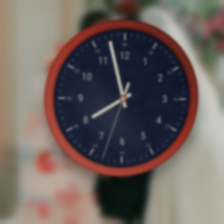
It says 7 h 57 min 33 s
